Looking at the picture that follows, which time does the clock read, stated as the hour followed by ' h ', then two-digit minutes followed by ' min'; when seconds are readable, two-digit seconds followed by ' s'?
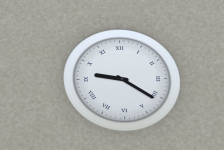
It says 9 h 21 min
